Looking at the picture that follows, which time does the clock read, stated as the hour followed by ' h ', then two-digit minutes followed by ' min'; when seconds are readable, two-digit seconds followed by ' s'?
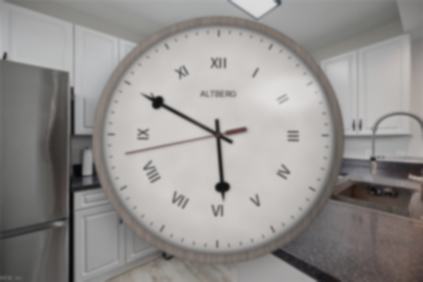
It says 5 h 49 min 43 s
